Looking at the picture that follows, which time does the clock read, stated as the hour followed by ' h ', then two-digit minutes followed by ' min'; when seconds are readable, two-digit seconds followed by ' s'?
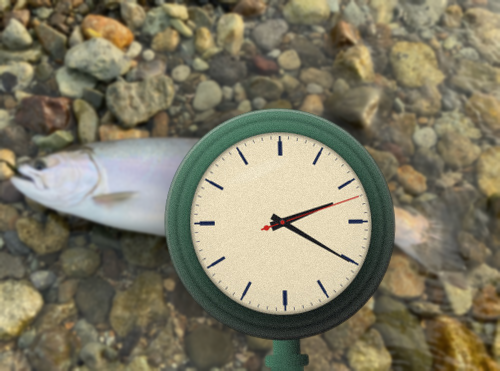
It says 2 h 20 min 12 s
